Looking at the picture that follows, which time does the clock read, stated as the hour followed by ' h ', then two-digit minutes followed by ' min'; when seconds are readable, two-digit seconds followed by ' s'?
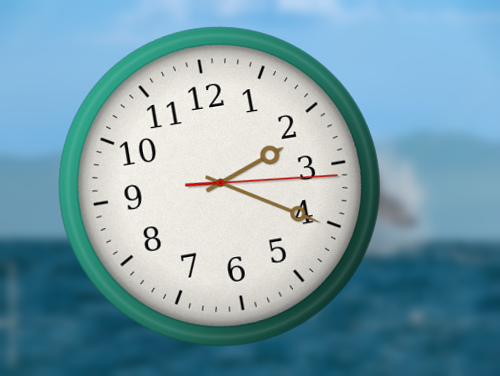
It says 2 h 20 min 16 s
